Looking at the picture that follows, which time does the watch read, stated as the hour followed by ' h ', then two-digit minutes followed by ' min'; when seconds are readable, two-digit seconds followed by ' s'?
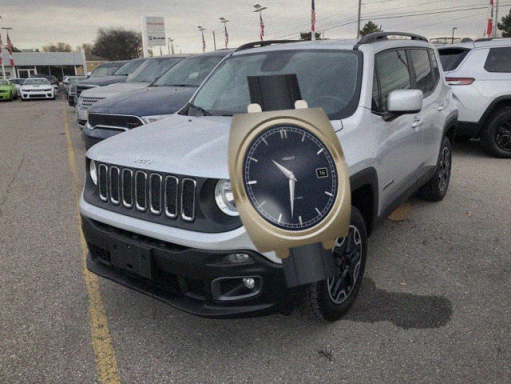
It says 10 h 32 min
